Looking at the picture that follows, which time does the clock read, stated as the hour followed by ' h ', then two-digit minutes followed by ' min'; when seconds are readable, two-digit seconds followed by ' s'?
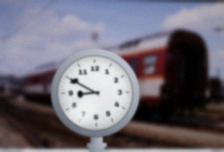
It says 8 h 50 min
